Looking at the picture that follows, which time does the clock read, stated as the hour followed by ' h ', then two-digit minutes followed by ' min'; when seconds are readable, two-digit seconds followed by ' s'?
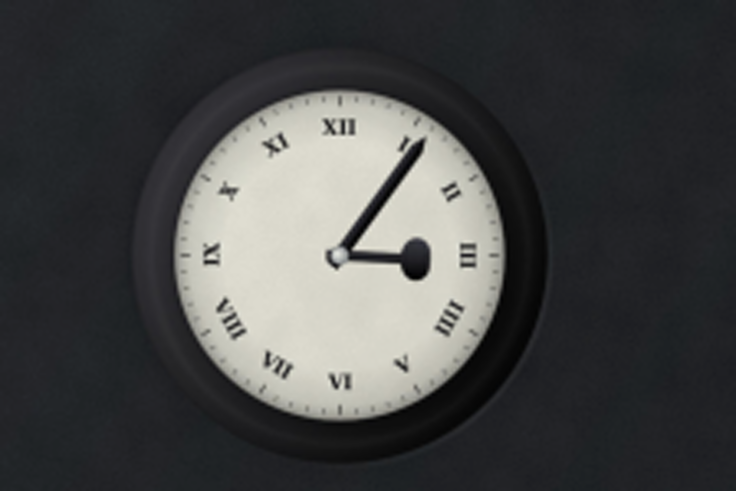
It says 3 h 06 min
